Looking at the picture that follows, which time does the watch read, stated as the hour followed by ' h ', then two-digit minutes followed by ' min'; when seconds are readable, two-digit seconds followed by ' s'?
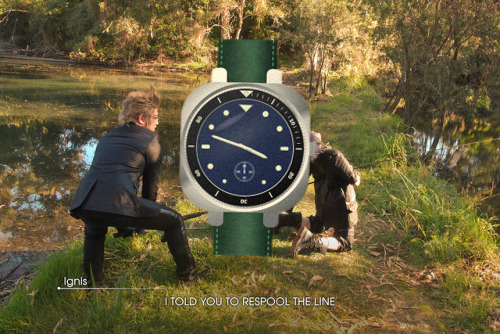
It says 3 h 48 min
